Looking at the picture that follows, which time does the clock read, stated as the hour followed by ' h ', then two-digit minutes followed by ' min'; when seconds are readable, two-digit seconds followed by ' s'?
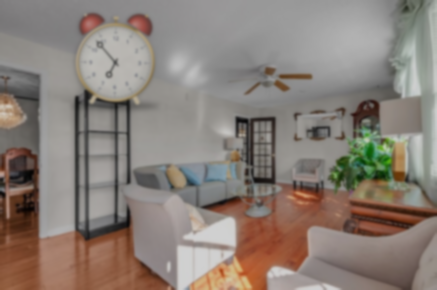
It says 6 h 53 min
